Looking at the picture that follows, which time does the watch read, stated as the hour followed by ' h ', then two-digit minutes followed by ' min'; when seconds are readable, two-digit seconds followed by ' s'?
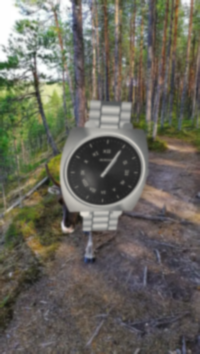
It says 1 h 05 min
